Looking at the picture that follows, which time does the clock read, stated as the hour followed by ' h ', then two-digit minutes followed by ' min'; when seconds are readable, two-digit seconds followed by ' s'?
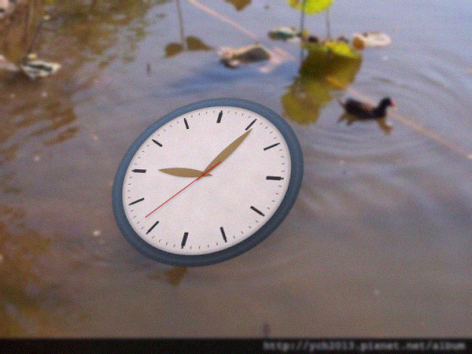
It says 9 h 05 min 37 s
